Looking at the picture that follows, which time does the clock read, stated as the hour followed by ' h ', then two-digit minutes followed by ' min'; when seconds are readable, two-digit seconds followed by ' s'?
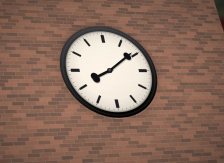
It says 8 h 09 min
